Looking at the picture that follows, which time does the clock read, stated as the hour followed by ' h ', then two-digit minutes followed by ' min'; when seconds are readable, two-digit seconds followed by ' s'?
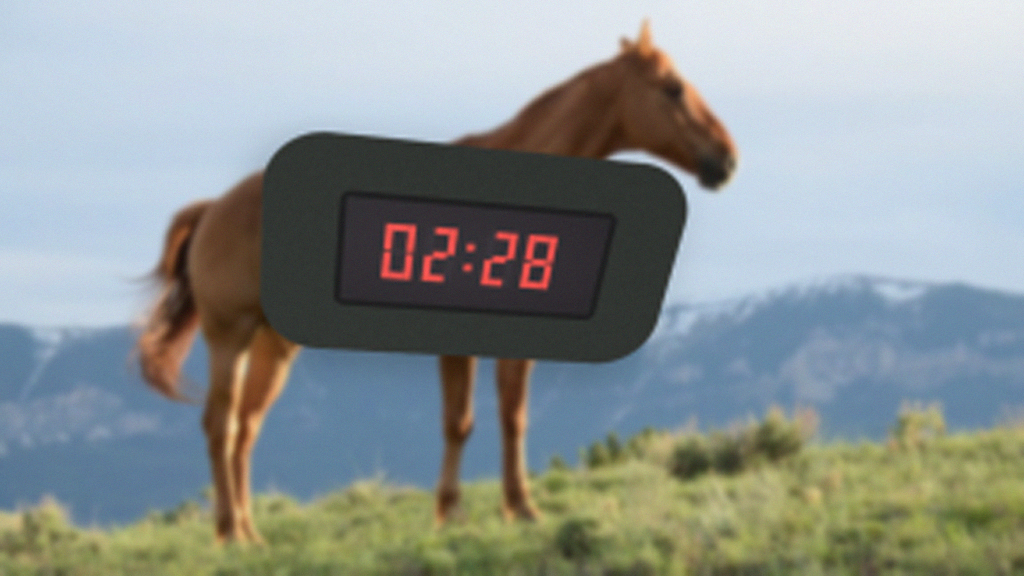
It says 2 h 28 min
